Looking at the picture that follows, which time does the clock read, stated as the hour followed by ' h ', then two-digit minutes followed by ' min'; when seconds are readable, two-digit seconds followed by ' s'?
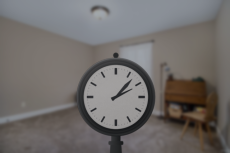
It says 2 h 07 min
